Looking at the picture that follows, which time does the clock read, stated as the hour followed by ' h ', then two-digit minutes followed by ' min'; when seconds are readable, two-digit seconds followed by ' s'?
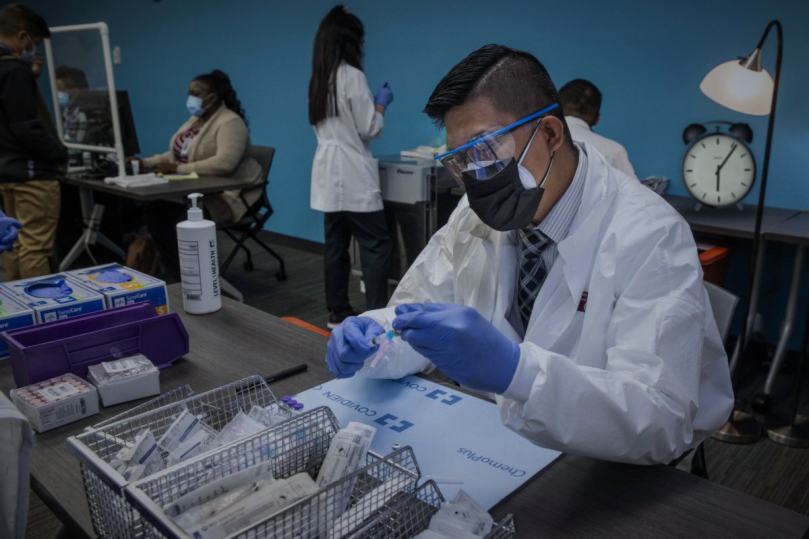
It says 6 h 06 min
